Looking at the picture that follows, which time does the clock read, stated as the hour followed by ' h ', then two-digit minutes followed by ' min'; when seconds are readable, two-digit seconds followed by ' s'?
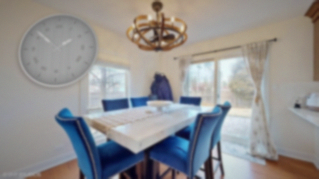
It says 1 h 52 min
